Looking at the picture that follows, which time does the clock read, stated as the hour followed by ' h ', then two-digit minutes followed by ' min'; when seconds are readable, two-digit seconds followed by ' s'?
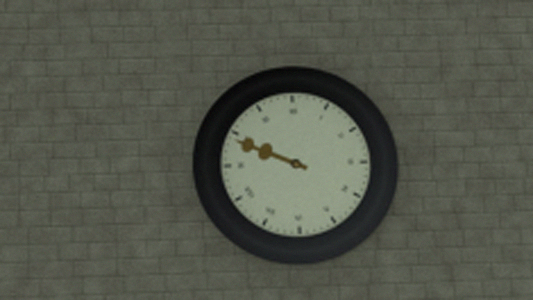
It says 9 h 49 min
